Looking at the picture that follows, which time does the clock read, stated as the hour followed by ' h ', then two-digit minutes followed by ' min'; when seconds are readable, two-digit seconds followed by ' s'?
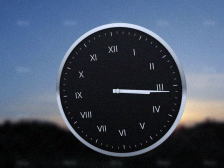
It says 3 h 16 min
